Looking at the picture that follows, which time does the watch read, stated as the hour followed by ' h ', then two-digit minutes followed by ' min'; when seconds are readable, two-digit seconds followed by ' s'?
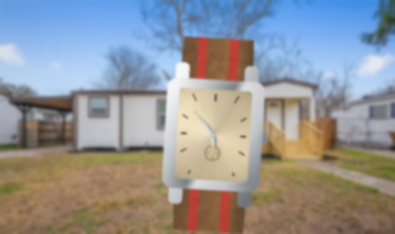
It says 5 h 53 min
